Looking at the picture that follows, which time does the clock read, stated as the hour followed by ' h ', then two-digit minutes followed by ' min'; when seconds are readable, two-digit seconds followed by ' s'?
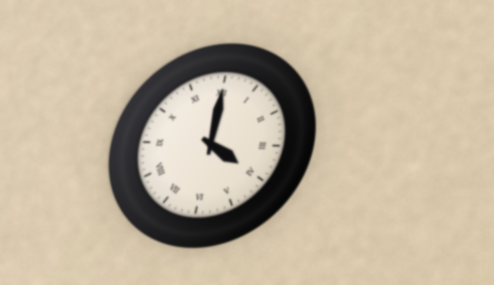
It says 4 h 00 min
